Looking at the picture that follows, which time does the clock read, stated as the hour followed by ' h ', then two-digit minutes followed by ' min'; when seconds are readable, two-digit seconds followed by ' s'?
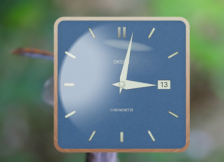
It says 3 h 02 min
